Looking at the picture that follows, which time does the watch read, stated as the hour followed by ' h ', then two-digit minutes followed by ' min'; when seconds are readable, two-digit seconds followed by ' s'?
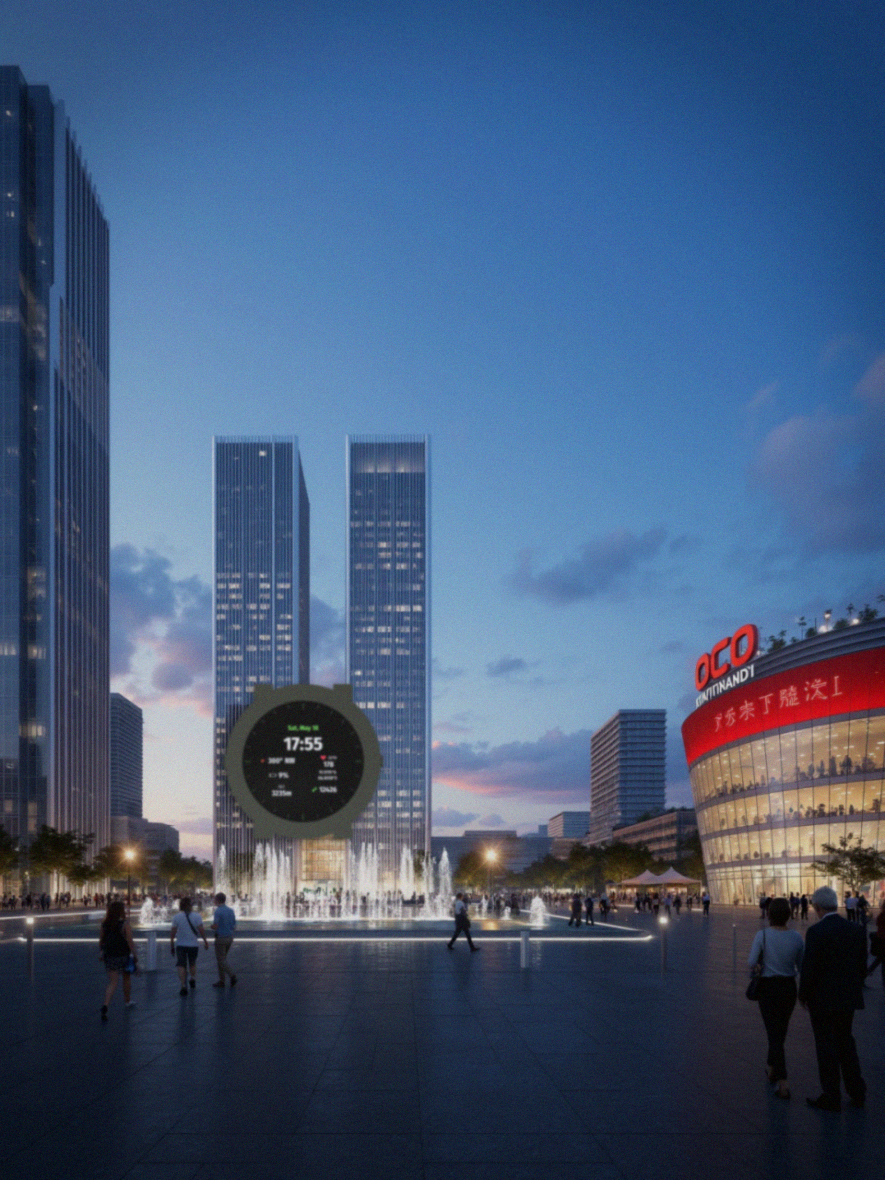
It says 17 h 55 min
